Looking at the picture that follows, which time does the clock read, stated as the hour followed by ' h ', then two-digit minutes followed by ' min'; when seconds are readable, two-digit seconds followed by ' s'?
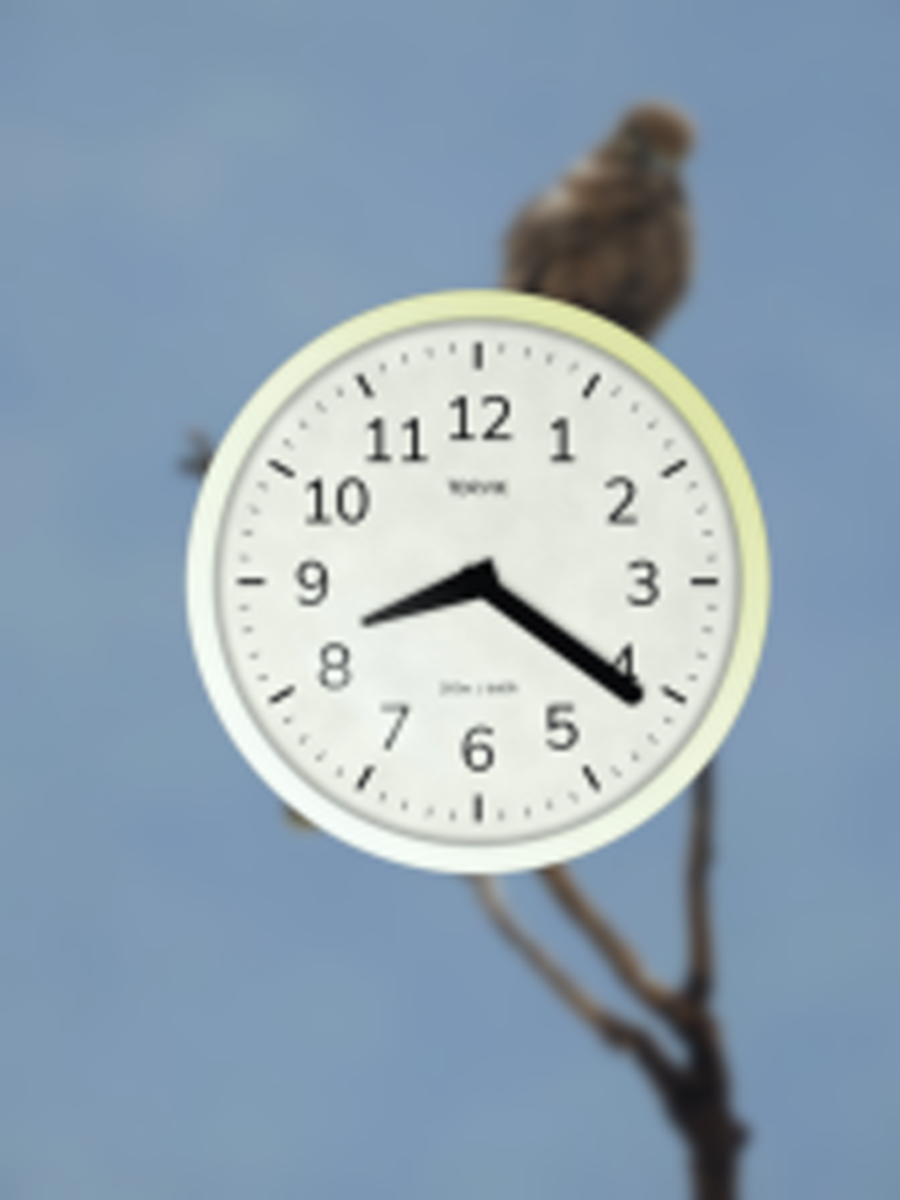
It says 8 h 21 min
